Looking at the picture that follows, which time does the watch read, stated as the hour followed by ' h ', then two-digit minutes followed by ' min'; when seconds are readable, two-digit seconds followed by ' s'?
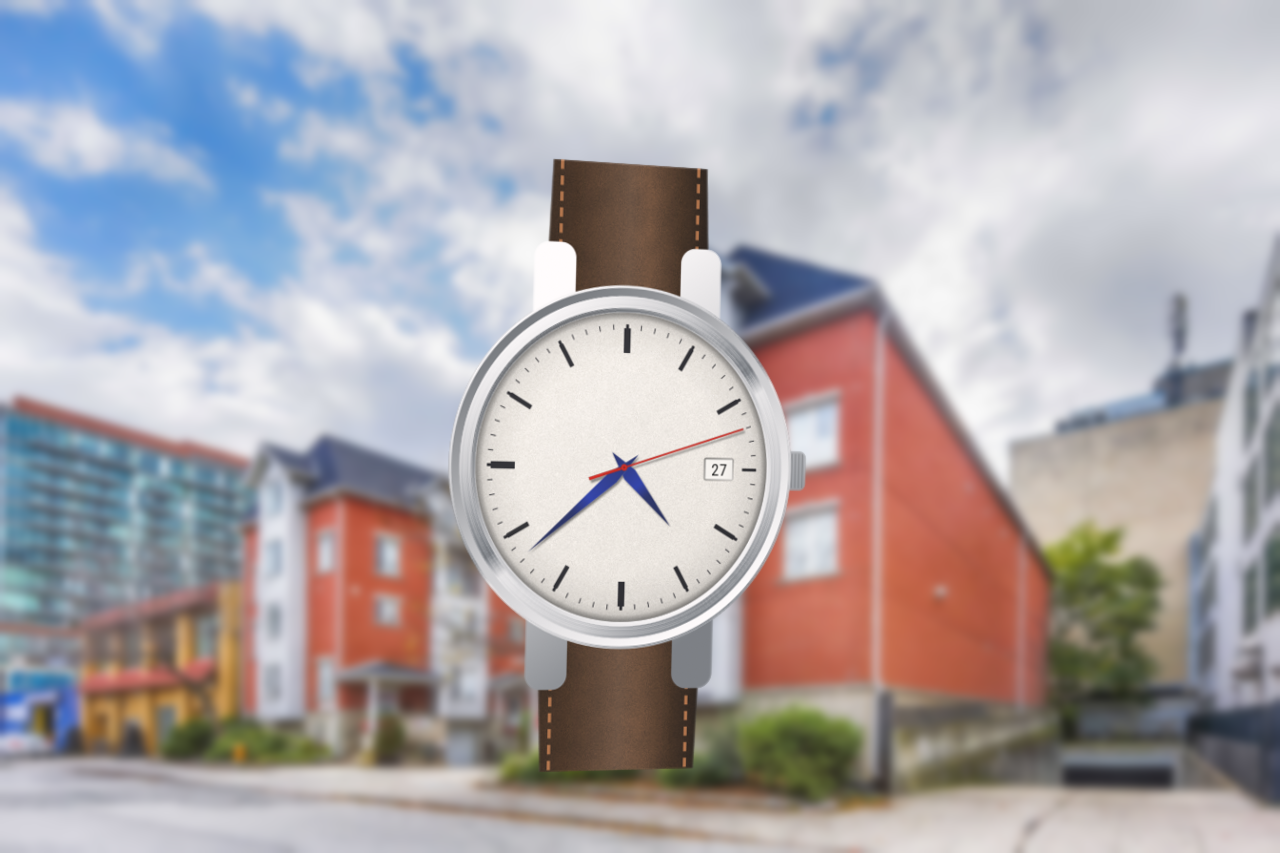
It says 4 h 38 min 12 s
